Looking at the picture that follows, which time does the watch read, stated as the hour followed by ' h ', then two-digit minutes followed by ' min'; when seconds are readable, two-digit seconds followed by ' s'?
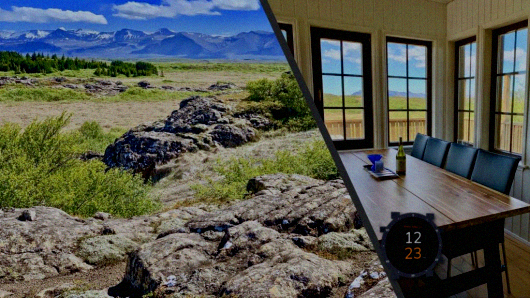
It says 12 h 23 min
